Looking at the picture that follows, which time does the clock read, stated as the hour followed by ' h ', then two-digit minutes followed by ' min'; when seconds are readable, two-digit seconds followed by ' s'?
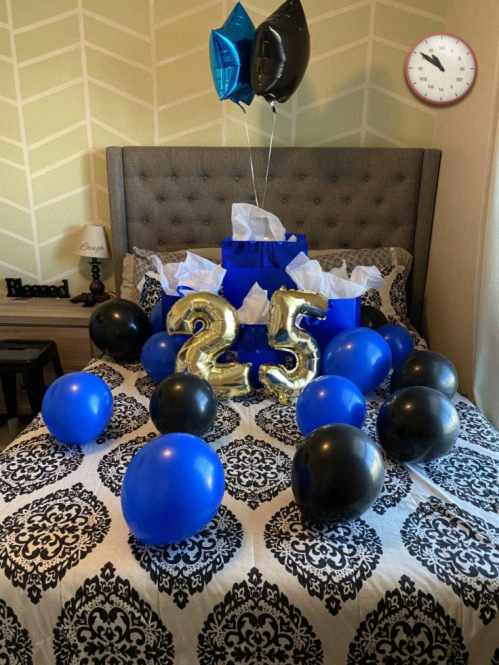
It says 10 h 51 min
